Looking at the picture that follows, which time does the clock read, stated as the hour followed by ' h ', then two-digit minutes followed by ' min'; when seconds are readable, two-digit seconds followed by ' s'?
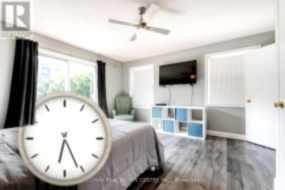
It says 6 h 26 min
